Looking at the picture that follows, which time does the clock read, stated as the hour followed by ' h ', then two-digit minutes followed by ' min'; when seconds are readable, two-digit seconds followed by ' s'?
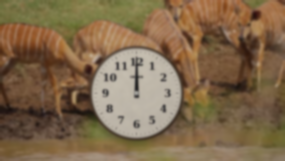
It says 12 h 00 min
